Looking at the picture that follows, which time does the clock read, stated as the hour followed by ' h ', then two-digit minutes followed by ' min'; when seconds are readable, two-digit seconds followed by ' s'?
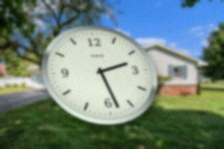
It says 2 h 28 min
